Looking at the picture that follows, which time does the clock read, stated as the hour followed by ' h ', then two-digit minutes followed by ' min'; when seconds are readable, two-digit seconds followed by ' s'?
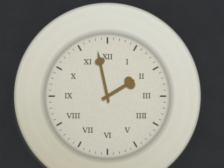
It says 1 h 58 min
